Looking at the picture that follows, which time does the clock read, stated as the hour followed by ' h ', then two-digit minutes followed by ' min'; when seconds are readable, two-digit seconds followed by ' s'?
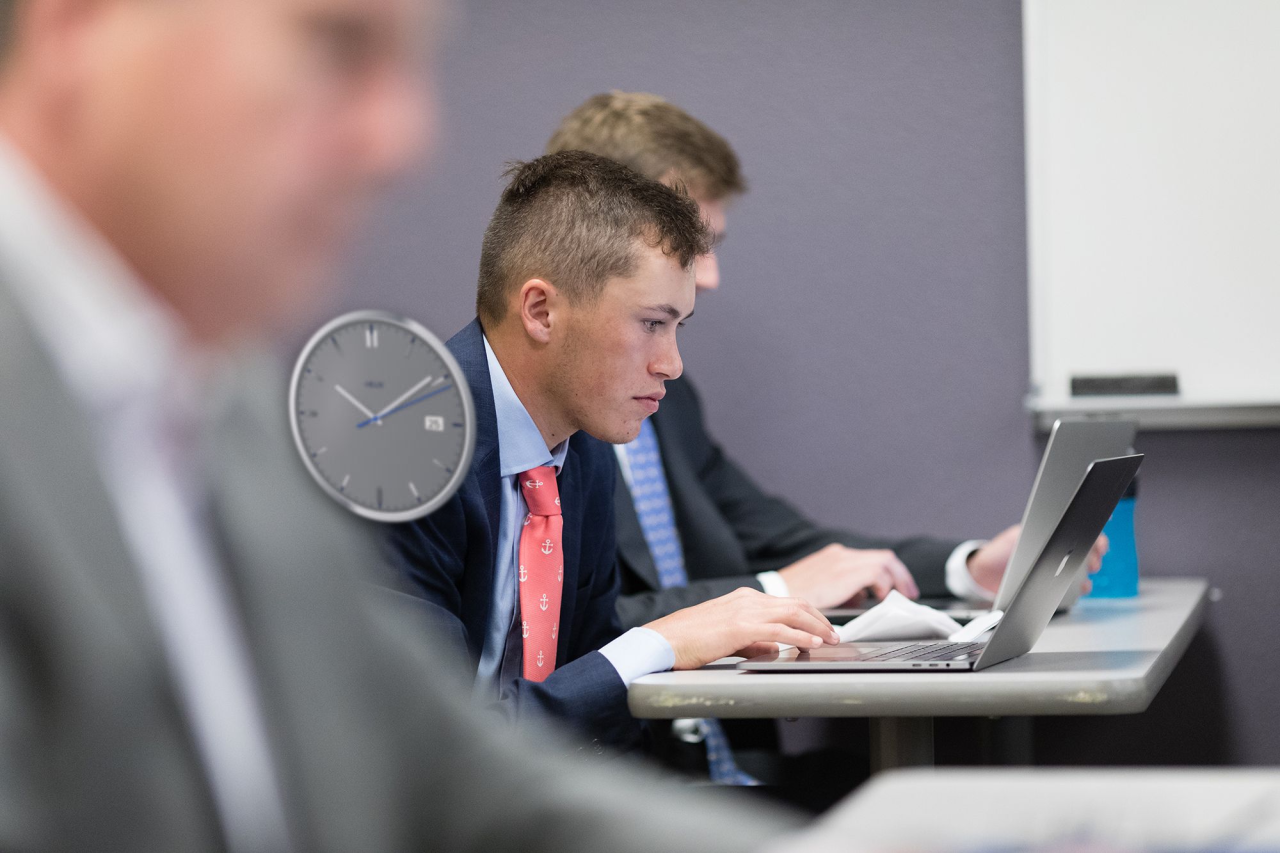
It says 10 h 09 min 11 s
